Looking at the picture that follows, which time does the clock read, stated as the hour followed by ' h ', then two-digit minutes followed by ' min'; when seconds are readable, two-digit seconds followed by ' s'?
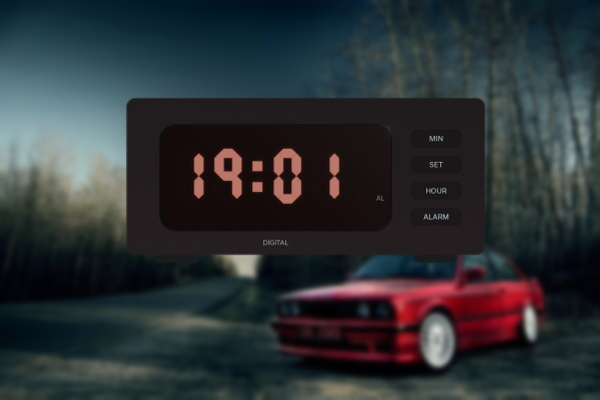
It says 19 h 01 min
